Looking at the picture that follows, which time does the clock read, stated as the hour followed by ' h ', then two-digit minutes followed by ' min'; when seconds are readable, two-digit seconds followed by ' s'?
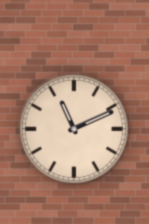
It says 11 h 11 min
